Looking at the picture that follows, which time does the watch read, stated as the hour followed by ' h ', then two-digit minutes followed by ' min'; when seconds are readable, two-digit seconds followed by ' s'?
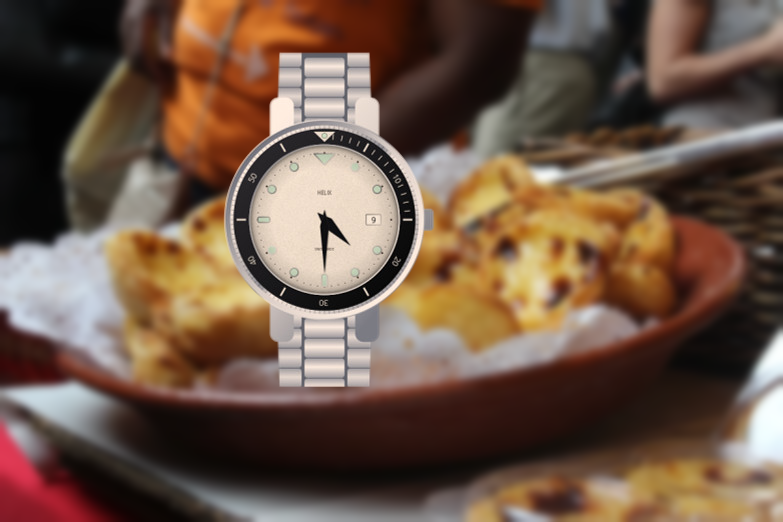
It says 4 h 30 min
